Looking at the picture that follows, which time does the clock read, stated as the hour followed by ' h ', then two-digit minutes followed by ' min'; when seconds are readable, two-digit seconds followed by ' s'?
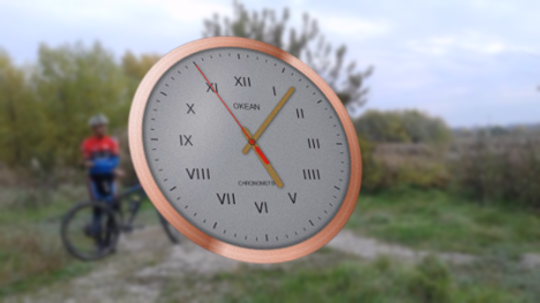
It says 5 h 06 min 55 s
